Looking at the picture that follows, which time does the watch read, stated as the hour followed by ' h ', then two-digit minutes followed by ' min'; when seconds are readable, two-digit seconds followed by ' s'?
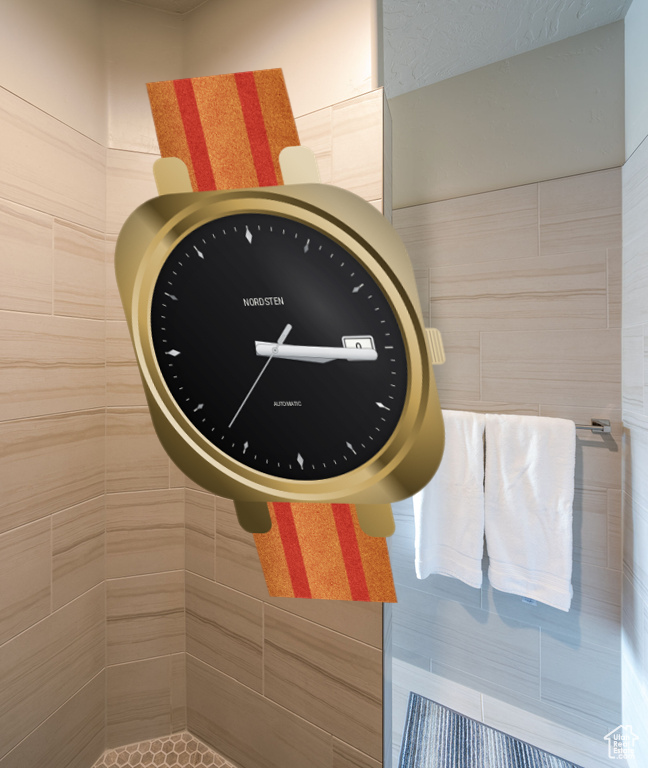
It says 3 h 15 min 37 s
